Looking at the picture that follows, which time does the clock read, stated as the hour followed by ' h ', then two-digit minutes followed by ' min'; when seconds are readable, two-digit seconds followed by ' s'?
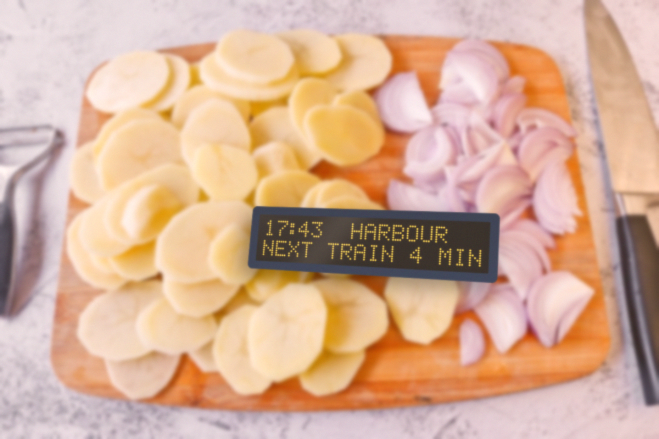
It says 17 h 43 min
